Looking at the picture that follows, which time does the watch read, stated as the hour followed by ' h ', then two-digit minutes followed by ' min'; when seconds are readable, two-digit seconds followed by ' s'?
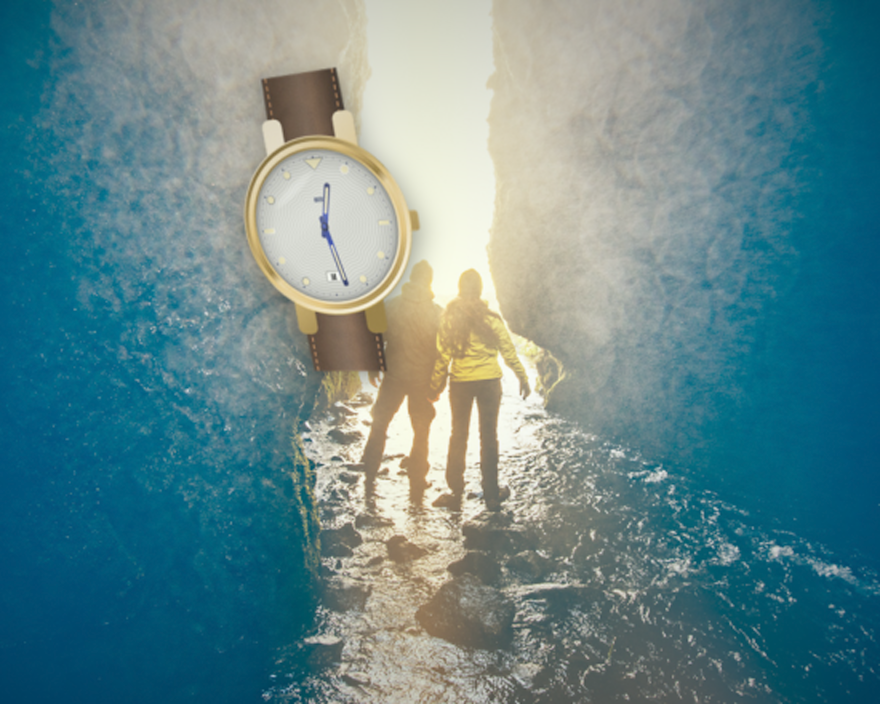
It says 12 h 28 min
